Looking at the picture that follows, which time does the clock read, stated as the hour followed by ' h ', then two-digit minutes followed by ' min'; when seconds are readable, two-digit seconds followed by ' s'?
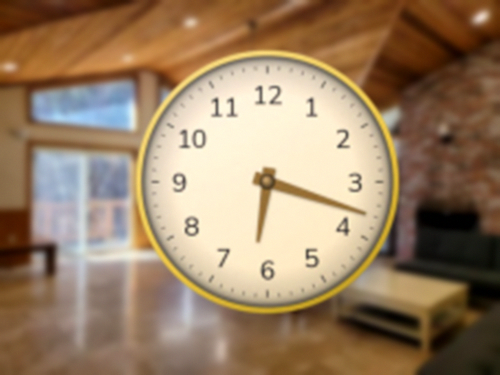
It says 6 h 18 min
